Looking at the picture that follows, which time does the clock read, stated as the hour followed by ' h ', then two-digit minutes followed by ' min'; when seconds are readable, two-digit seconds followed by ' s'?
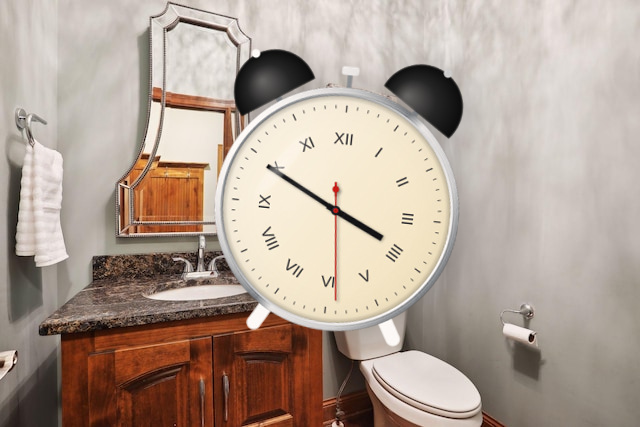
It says 3 h 49 min 29 s
